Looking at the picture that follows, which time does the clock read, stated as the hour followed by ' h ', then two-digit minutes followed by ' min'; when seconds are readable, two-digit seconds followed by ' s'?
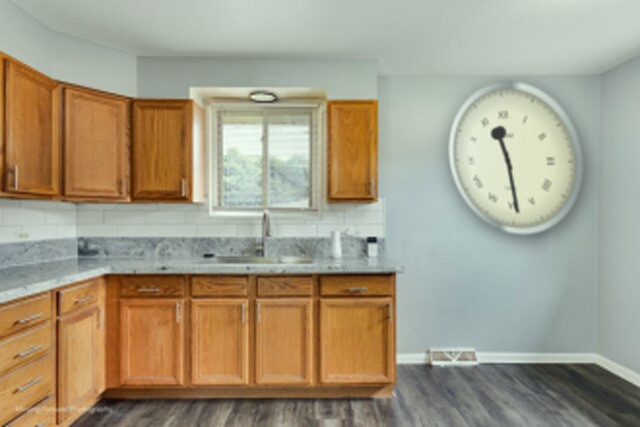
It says 11 h 29 min
